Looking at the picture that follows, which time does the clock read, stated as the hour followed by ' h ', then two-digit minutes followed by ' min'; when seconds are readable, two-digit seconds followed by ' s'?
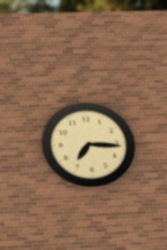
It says 7 h 16 min
